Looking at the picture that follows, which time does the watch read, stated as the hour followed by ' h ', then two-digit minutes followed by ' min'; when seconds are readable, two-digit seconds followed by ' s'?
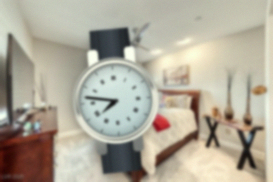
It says 7 h 47 min
